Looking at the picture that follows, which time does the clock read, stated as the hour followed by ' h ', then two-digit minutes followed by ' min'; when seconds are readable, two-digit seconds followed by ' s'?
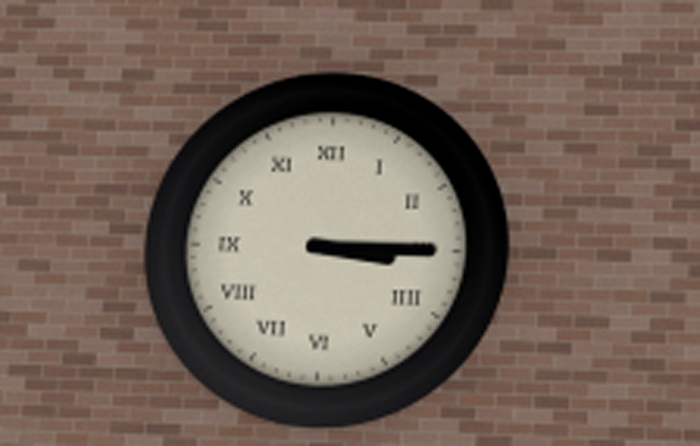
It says 3 h 15 min
